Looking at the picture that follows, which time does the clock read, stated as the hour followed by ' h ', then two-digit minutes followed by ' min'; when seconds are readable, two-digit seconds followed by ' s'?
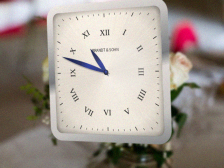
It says 10 h 48 min
